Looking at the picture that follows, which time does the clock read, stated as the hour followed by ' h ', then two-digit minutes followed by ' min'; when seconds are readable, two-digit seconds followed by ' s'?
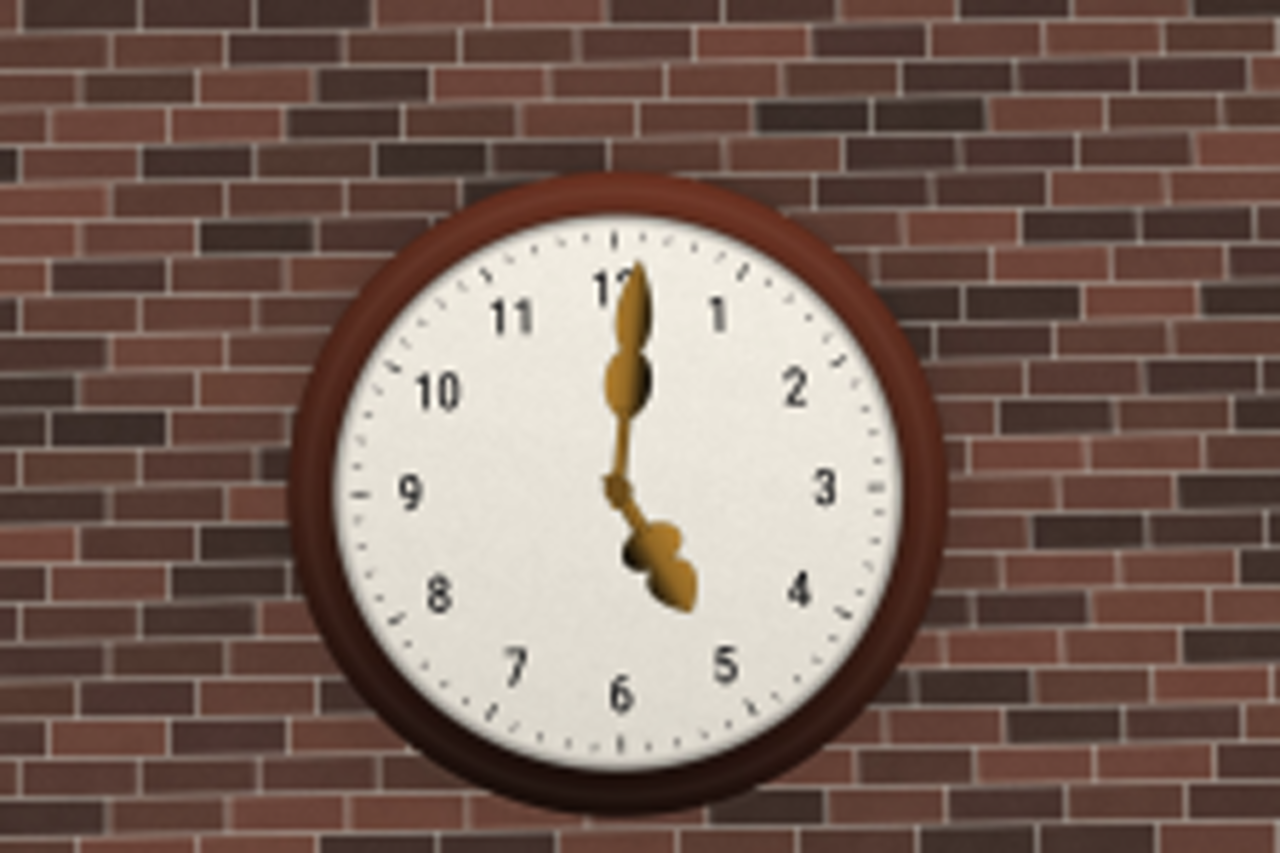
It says 5 h 01 min
